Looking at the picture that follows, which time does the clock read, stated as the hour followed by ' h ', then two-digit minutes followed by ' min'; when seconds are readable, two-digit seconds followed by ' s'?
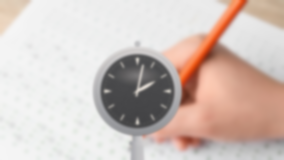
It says 2 h 02 min
